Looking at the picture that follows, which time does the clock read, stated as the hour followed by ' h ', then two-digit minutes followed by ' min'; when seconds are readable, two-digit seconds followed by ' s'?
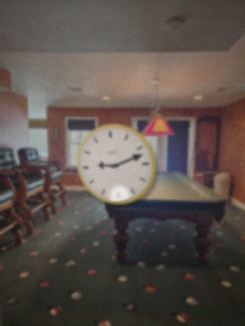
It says 9 h 12 min
